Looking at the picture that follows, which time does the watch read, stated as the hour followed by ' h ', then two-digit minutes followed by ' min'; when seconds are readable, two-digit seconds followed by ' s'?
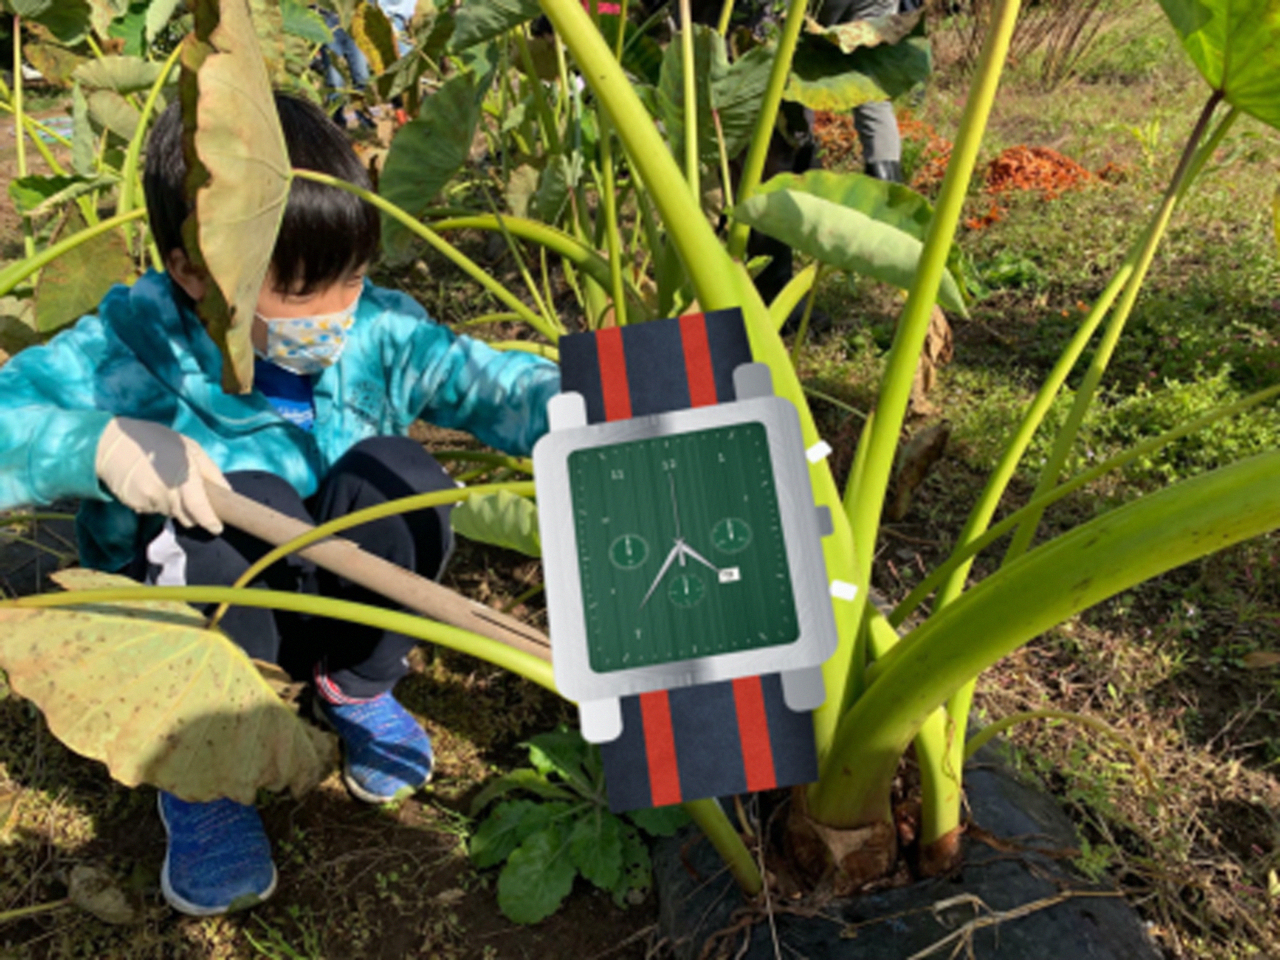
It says 4 h 36 min
